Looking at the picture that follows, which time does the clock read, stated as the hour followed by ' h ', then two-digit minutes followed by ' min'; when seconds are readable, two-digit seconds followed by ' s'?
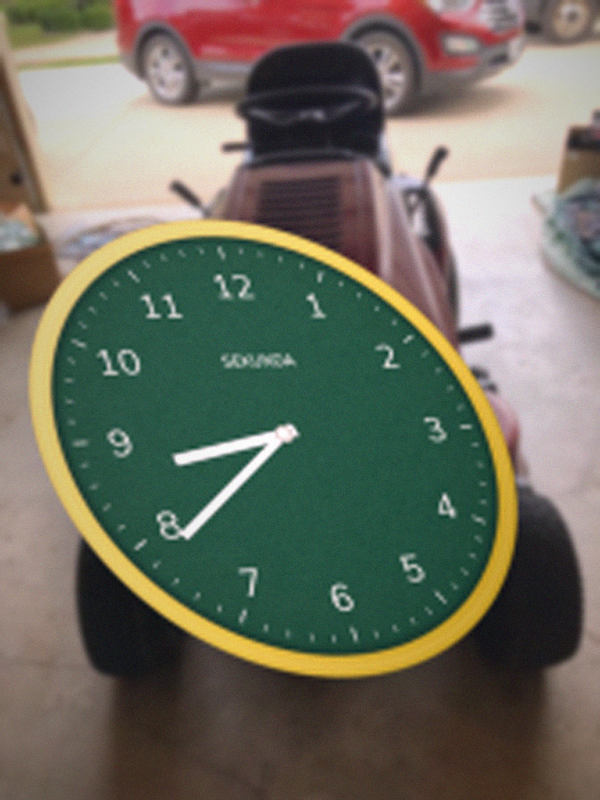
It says 8 h 39 min
